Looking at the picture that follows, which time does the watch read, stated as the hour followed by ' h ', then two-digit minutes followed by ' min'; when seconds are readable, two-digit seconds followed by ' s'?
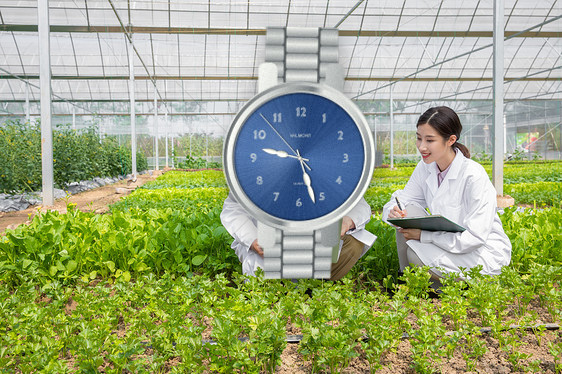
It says 9 h 26 min 53 s
